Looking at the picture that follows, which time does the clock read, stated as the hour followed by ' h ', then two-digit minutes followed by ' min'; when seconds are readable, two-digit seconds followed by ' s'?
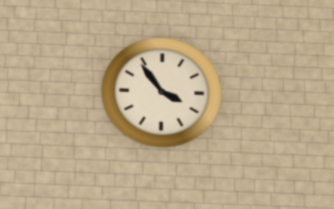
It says 3 h 54 min
